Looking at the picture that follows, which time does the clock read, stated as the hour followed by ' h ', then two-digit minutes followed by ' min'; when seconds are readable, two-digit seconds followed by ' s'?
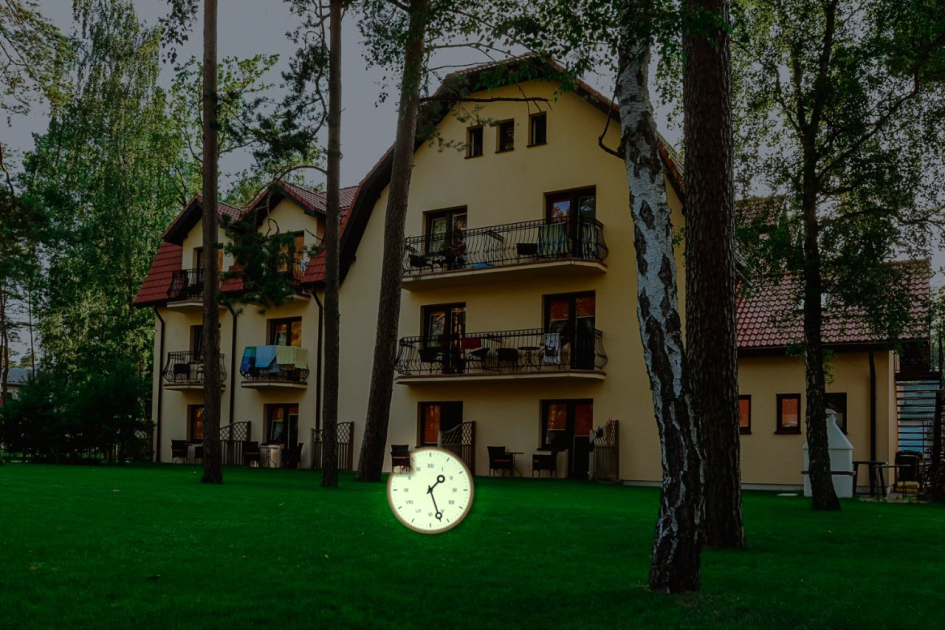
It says 1 h 27 min
